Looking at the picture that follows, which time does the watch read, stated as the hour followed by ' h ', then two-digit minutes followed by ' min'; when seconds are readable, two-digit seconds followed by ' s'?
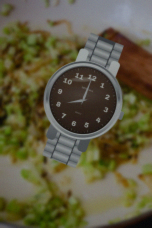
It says 8 h 00 min
